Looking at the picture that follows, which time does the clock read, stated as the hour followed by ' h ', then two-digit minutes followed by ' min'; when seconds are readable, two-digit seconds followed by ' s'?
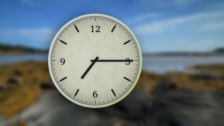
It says 7 h 15 min
